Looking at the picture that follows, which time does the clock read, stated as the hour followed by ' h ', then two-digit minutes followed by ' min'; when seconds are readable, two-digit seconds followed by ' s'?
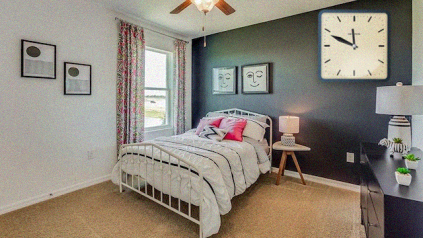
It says 11 h 49 min
